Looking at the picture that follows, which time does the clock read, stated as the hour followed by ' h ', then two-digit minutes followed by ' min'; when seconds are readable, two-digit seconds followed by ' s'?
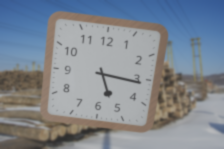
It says 5 h 16 min
